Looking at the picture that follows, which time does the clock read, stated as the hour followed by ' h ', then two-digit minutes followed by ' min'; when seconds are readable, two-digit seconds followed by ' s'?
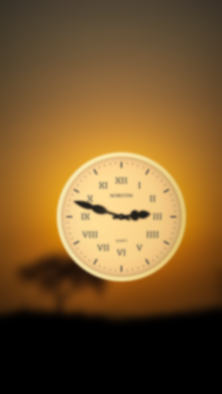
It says 2 h 48 min
